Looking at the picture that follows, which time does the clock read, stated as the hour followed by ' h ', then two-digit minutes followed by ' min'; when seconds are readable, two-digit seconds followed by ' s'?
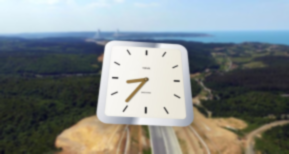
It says 8 h 36 min
